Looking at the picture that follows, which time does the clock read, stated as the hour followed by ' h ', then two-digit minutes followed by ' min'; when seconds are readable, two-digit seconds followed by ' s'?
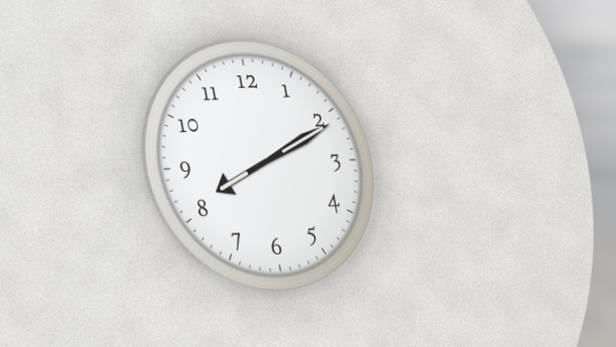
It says 8 h 11 min
